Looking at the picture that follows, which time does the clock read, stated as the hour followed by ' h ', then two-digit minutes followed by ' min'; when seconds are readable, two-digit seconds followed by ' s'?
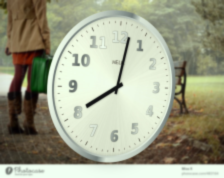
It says 8 h 02 min
